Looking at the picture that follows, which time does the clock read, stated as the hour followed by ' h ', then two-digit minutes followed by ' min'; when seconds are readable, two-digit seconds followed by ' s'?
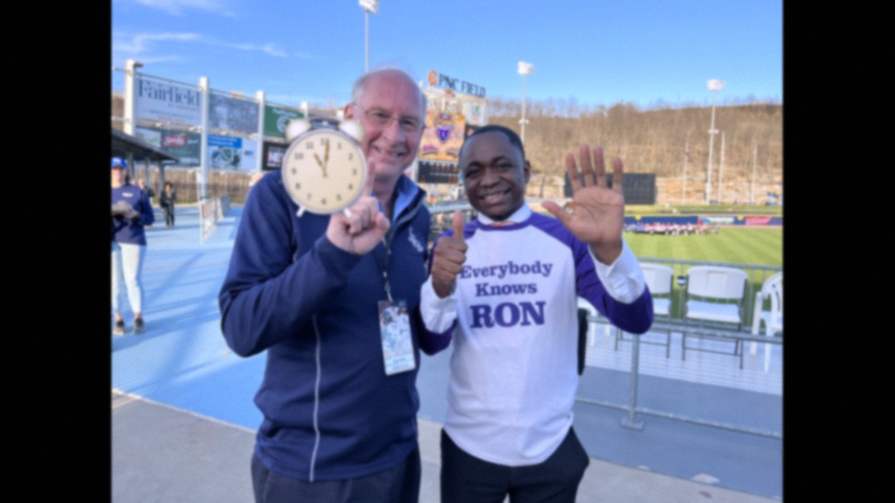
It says 11 h 01 min
